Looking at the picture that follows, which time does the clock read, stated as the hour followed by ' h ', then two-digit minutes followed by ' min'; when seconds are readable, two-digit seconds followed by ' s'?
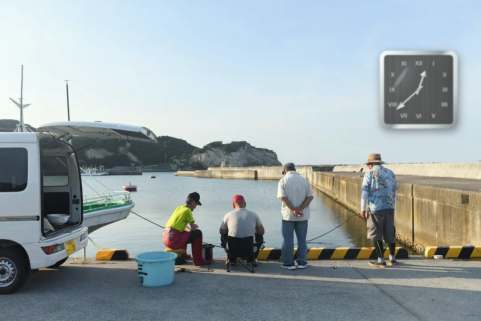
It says 12 h 38 min
